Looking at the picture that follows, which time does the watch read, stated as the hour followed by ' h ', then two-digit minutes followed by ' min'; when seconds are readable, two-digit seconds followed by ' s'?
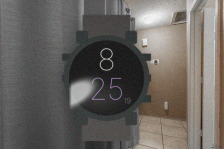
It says 8 h 25 min 19 s
